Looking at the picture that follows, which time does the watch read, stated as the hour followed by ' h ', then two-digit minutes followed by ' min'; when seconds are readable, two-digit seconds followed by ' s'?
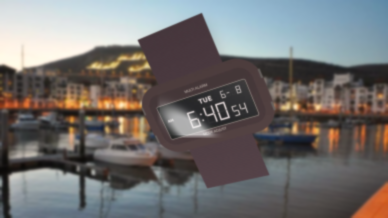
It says 6 h 40 min 54 s
